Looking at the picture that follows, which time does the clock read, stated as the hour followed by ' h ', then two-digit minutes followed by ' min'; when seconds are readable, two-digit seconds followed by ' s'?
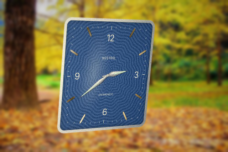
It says 2 h 39 min
